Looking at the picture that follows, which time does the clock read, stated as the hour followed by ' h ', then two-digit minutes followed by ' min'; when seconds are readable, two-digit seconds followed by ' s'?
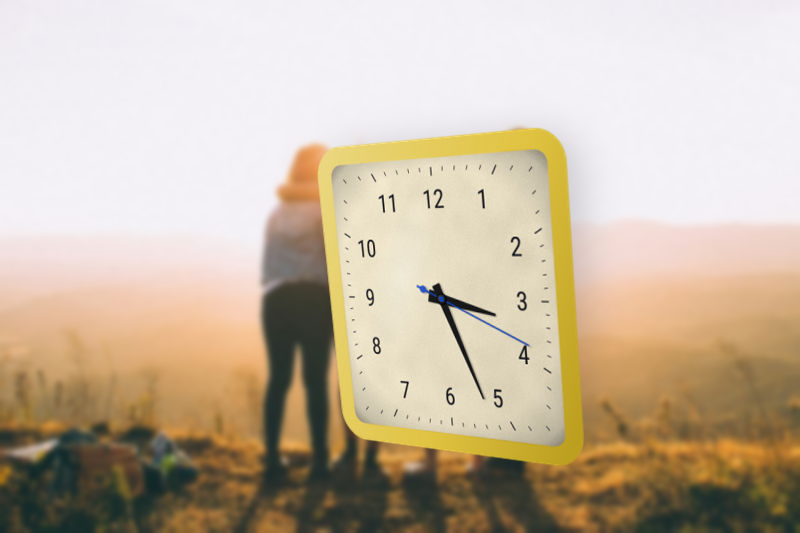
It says 3 h 26 min 19 s
